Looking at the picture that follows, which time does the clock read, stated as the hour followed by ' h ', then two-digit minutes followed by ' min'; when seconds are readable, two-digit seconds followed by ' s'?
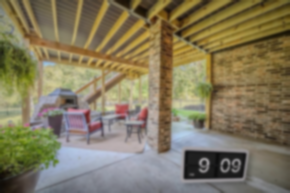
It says 9 h 09 min
